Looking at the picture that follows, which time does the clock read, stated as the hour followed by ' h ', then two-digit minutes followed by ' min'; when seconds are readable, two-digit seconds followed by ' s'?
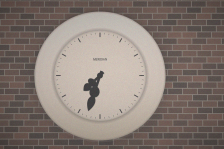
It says 7 h 33 min
